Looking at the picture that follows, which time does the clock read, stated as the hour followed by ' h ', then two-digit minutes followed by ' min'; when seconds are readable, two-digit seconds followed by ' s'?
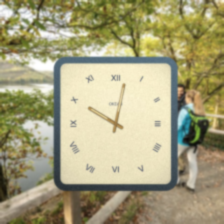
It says 10 h 02 min
